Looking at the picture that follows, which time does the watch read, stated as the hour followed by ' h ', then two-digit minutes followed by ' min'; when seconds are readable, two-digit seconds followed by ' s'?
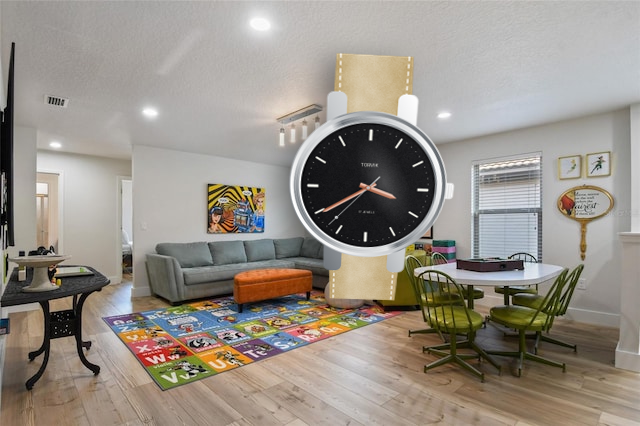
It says 3 h 39 min 37 s
